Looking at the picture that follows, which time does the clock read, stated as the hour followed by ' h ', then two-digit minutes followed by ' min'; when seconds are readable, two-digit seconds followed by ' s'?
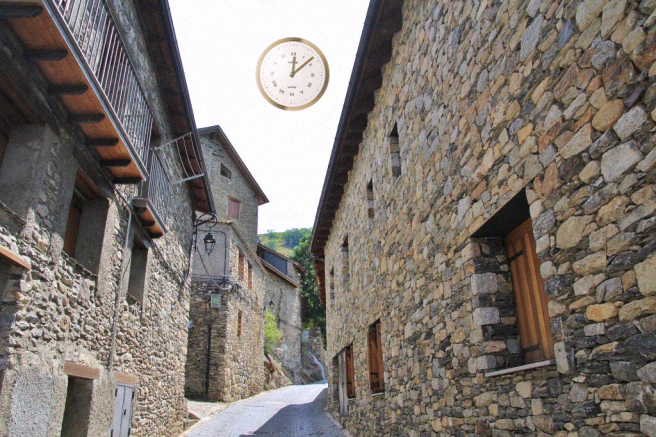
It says 12 h 08 min
